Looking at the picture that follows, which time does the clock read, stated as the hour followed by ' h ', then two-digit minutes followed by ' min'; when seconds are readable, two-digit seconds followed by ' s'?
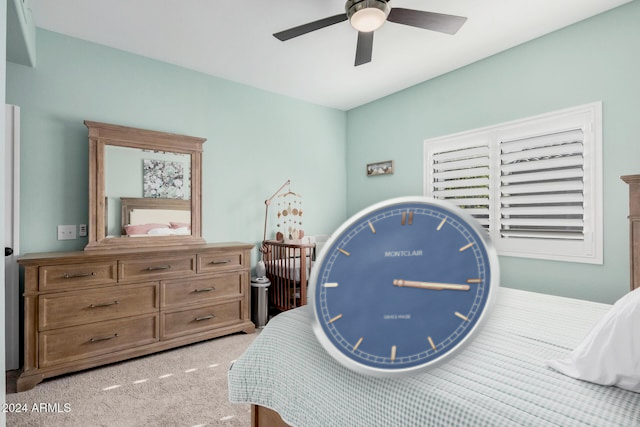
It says 3 h 16 min
